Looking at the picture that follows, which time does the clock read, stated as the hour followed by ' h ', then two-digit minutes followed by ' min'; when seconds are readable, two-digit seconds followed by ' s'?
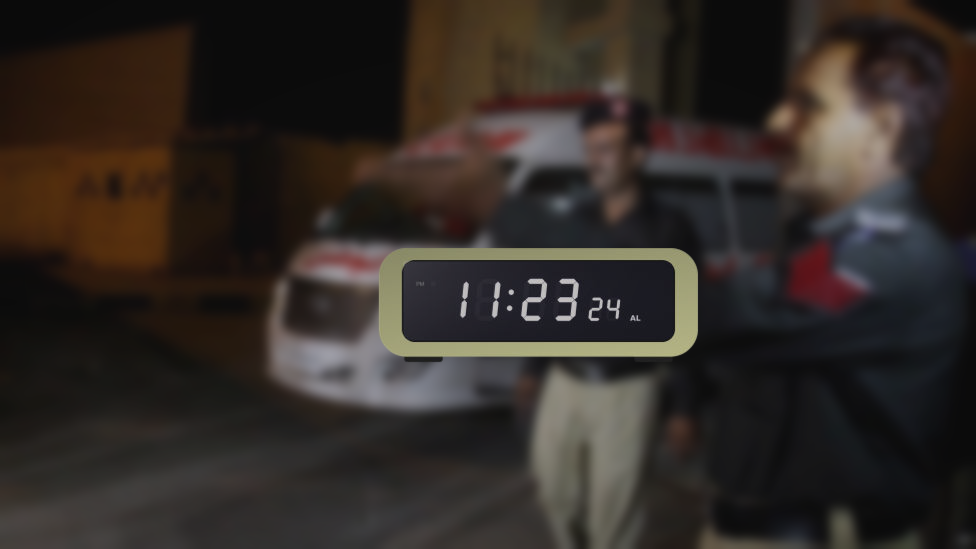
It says 11 h 23 min 24 s
